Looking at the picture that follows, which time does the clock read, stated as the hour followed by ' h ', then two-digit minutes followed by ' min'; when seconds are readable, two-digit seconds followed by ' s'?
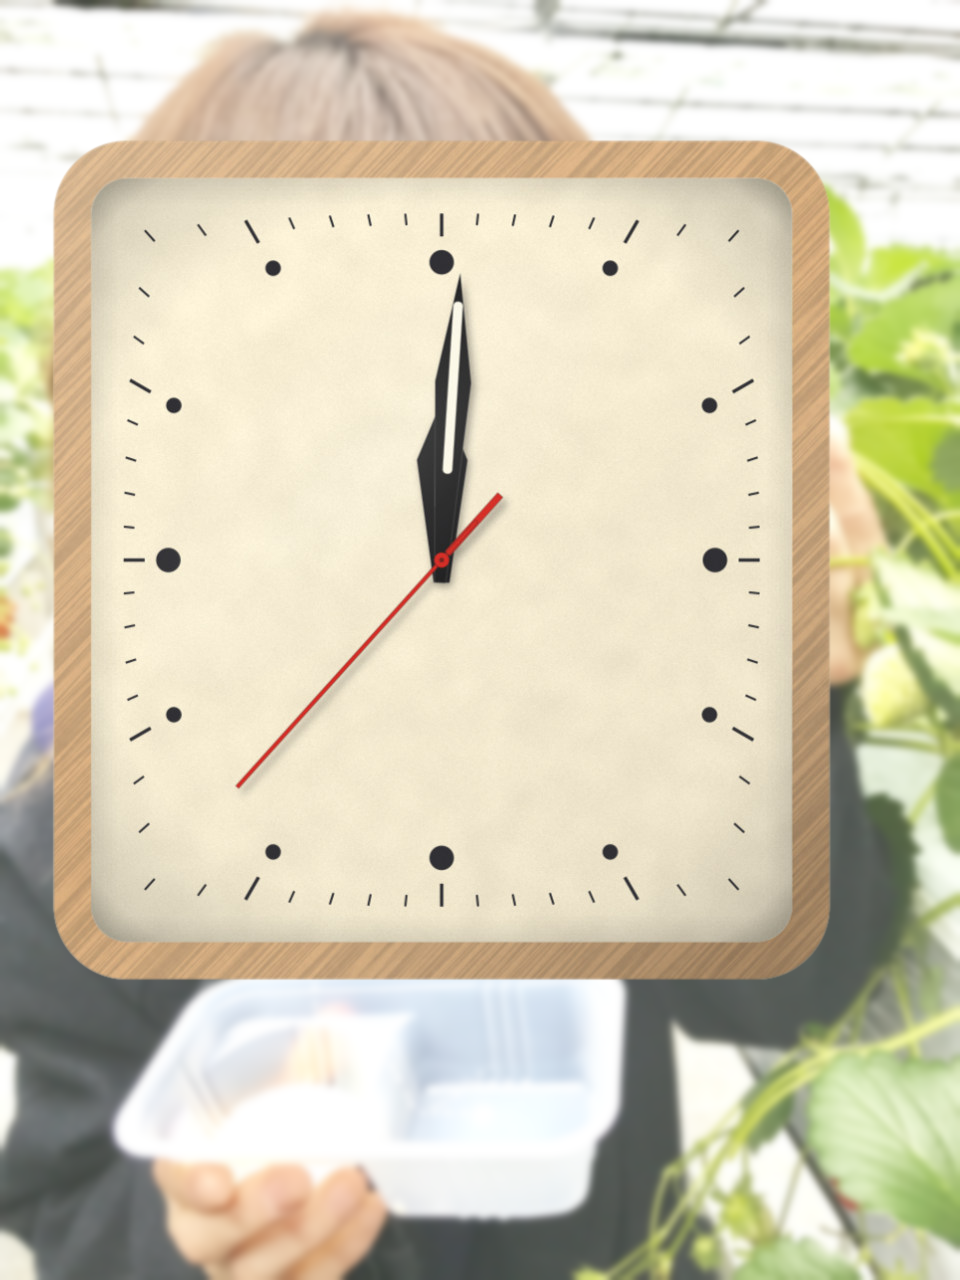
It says 12 h 00 min 37 s
